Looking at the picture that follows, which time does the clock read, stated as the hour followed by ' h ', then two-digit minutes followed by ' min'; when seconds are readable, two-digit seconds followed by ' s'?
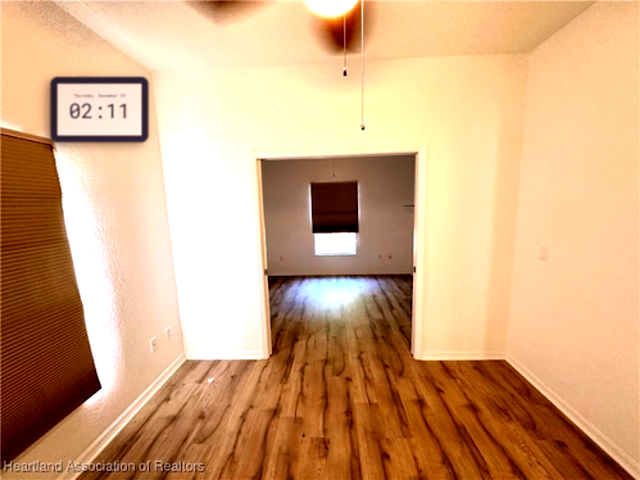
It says 2 h 11 min
